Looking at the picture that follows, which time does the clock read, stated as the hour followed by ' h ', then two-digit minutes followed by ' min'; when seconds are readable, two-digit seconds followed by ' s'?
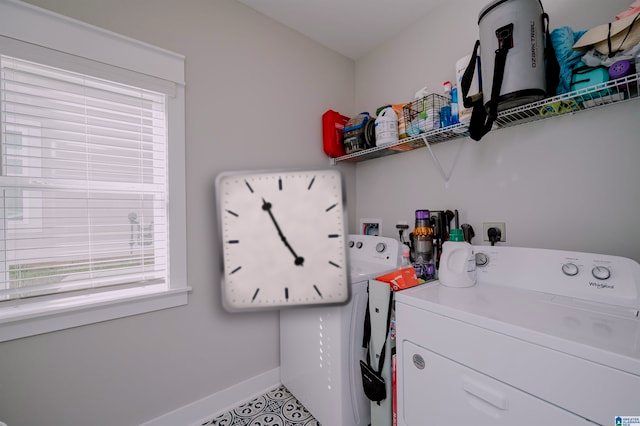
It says 4 h 56 min
